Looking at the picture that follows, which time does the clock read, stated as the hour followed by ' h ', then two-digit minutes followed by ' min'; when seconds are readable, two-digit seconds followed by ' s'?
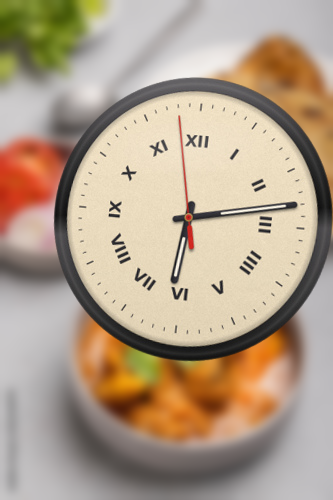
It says 6 h 12 min 58 s
